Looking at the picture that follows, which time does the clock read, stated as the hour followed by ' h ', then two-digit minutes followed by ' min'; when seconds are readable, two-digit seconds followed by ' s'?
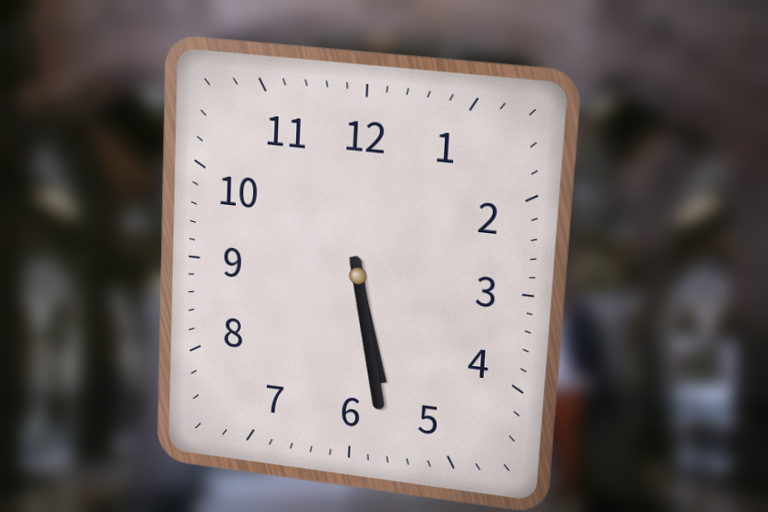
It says 5 h 28 min
